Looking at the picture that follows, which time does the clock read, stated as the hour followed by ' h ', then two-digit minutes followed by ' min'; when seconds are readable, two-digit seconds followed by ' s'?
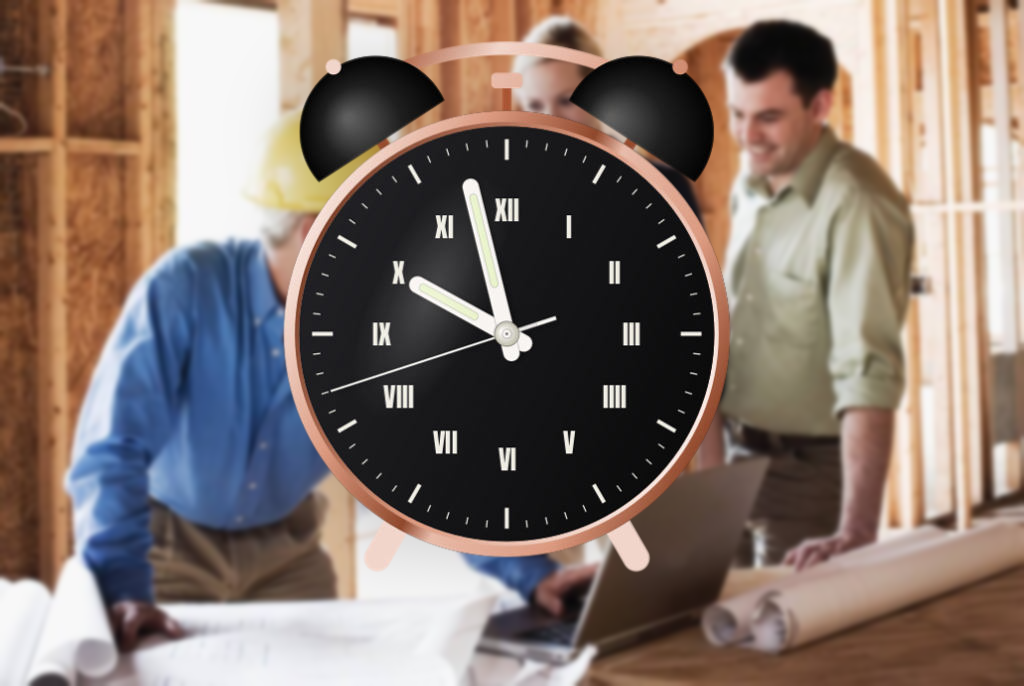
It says 9 h 57 min 42 s
